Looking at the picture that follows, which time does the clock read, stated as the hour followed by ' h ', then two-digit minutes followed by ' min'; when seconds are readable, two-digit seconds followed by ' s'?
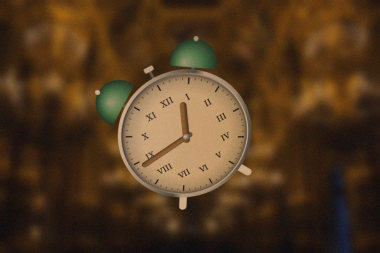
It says 12 h 44 min
